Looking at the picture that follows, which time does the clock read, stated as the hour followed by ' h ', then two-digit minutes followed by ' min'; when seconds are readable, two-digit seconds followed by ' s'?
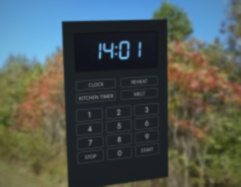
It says 14 h 01 min
